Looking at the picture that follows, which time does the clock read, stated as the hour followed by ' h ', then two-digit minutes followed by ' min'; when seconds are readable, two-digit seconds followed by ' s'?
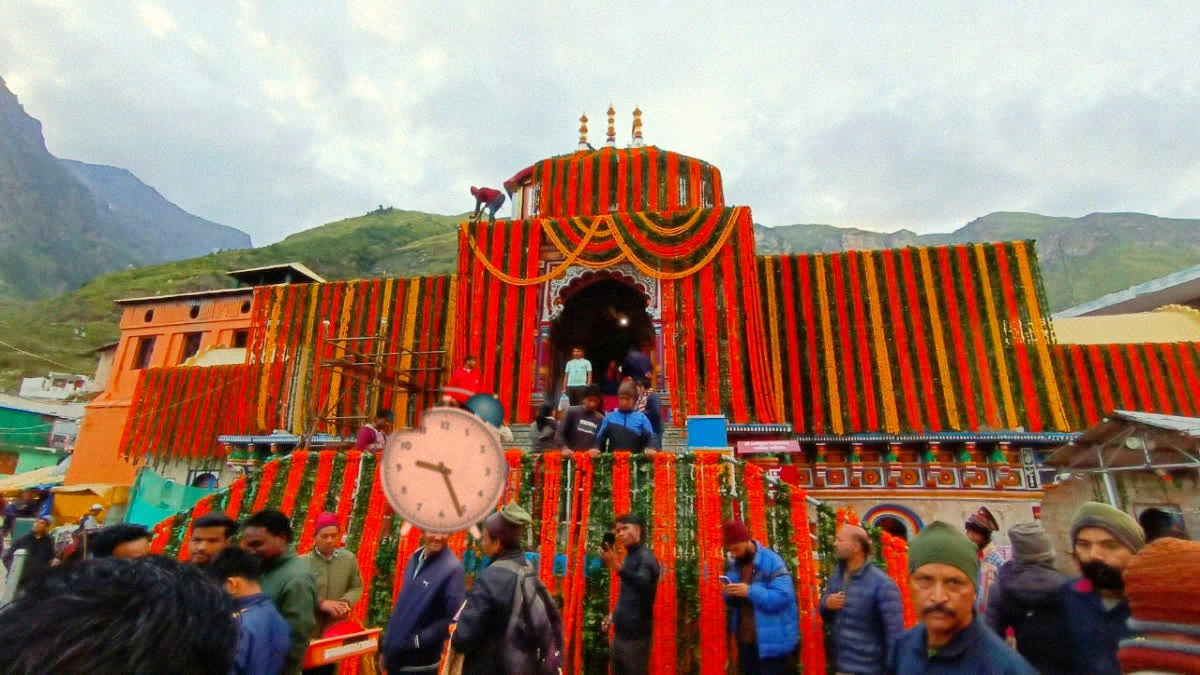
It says 9 h 26 min
